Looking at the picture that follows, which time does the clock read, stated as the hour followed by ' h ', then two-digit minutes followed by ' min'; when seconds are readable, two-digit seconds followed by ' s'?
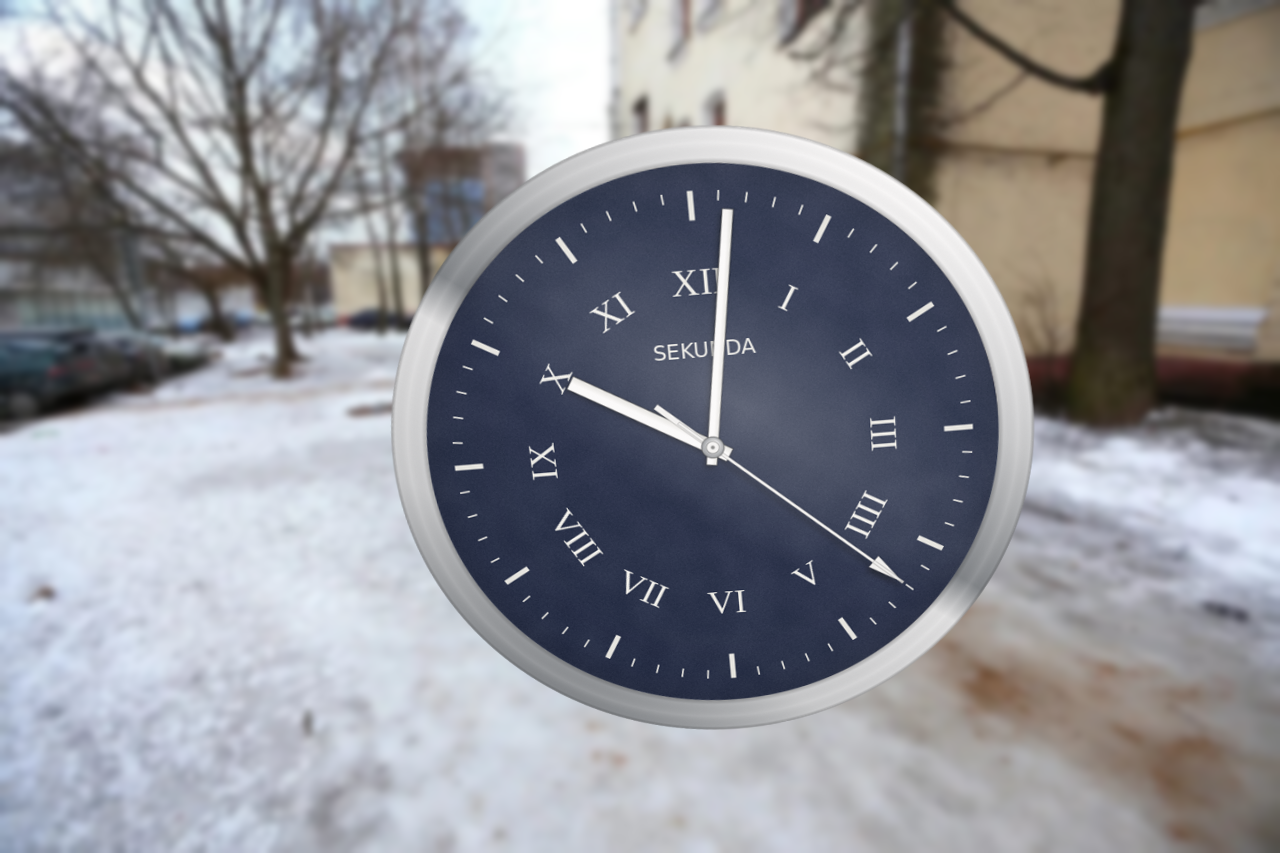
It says 10 h 01 min 22 s
